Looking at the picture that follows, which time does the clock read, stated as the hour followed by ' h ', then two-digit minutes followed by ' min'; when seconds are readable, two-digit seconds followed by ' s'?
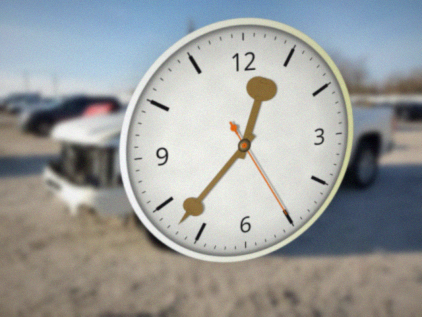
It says 12 h 37 min 25 s
